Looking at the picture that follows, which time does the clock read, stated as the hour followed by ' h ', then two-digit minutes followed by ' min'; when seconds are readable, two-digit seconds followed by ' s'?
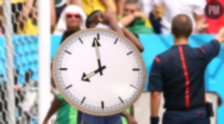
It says 7 h 59 min
